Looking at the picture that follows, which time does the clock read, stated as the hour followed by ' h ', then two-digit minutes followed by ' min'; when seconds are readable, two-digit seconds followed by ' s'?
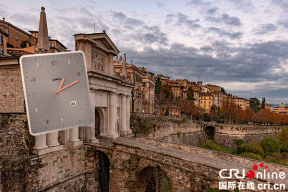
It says 1 h 12 min
